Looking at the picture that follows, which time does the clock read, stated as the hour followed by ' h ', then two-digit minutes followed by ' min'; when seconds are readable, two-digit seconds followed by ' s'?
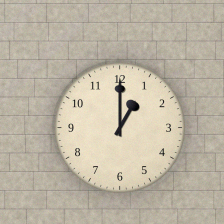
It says 1 h 00 min
